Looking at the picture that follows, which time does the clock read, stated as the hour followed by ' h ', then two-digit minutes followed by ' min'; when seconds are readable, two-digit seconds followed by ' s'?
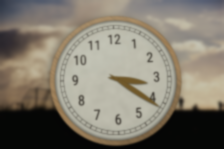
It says 3 h 21 min
